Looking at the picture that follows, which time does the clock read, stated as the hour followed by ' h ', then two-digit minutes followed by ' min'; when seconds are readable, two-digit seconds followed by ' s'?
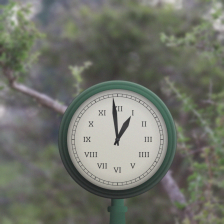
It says 12 h 59 min
